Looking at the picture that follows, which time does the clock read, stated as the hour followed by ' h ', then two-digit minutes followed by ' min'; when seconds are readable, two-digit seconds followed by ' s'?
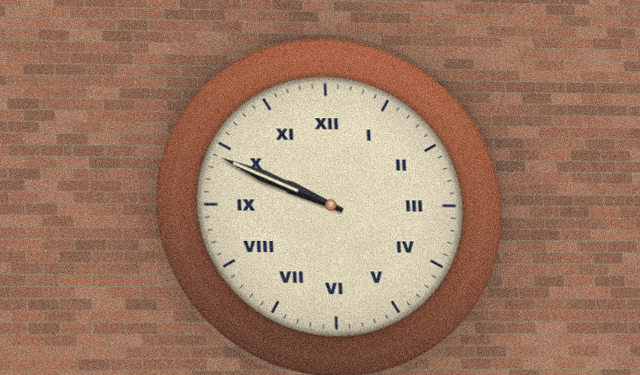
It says 9 h 49 min
